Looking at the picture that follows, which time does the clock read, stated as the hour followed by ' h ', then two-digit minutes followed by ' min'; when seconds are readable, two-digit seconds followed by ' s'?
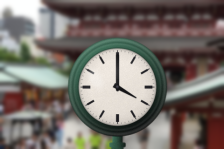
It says 4 h 00 min
